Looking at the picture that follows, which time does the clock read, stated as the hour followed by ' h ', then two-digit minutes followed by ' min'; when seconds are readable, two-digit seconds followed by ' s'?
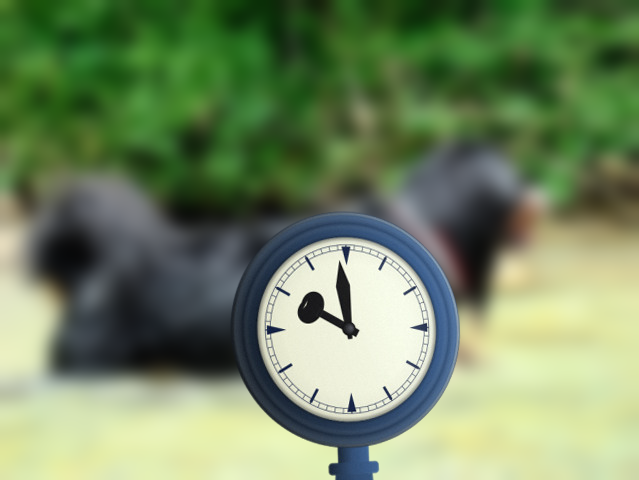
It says 9 h 59 min
